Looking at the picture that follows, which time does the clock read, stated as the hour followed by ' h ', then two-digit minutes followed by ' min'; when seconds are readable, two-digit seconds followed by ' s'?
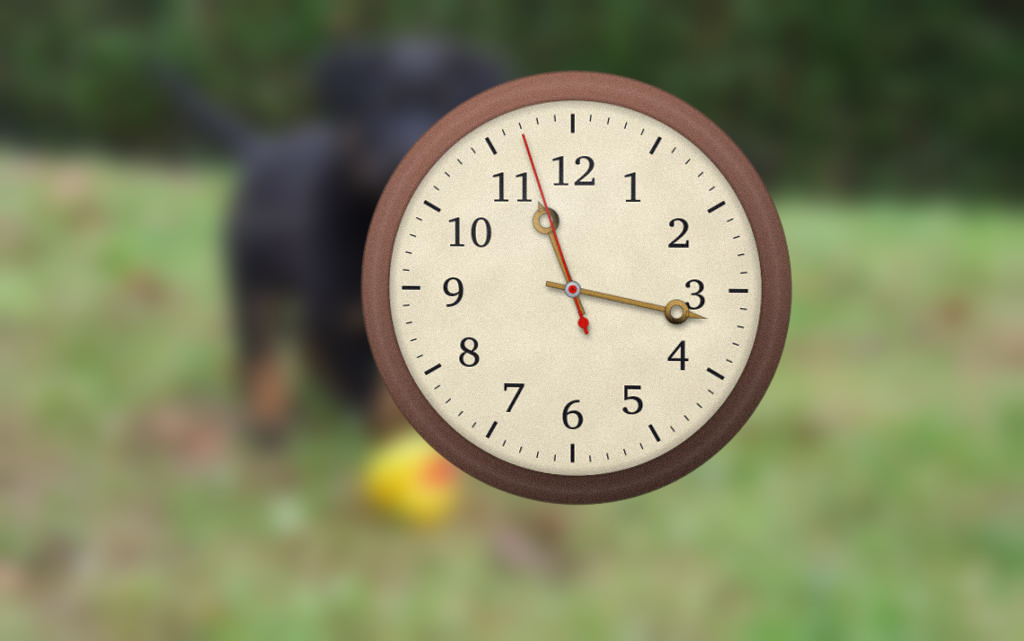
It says 11 h 16 min 57 s
